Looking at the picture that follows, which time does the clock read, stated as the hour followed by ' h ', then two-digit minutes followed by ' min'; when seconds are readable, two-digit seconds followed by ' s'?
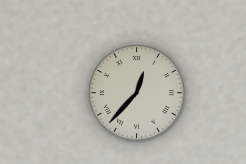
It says 12 h 37 min
